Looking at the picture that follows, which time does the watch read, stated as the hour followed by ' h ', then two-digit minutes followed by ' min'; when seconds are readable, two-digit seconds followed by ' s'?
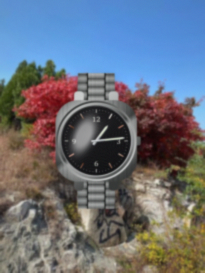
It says 1 h 14 min
